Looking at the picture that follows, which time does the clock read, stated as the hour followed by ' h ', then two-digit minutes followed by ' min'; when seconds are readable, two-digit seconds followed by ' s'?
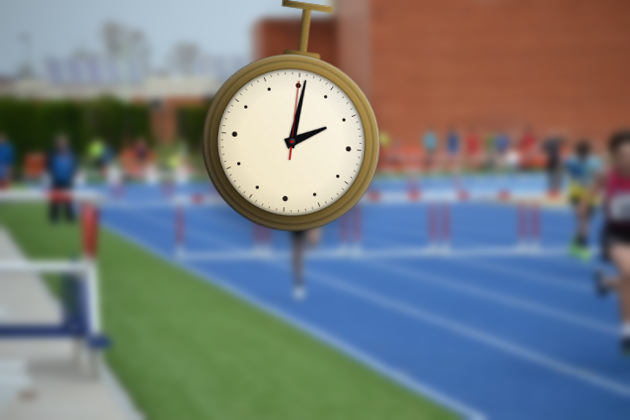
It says 2 h 01 min 00 s
